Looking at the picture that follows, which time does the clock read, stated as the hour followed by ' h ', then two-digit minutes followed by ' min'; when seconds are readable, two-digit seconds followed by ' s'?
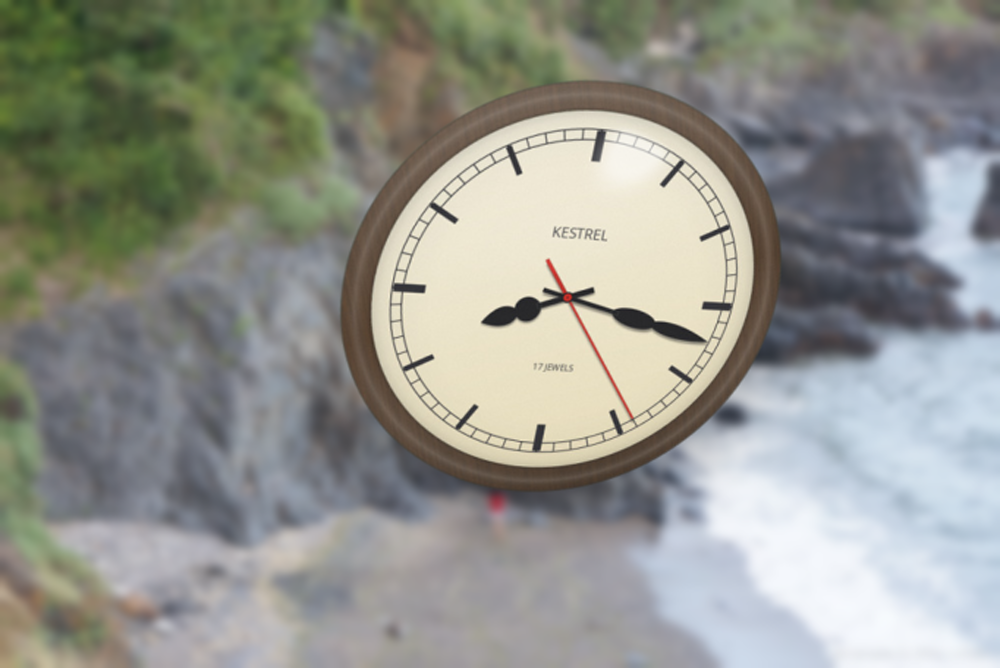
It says 8 h 17 min 24 s
